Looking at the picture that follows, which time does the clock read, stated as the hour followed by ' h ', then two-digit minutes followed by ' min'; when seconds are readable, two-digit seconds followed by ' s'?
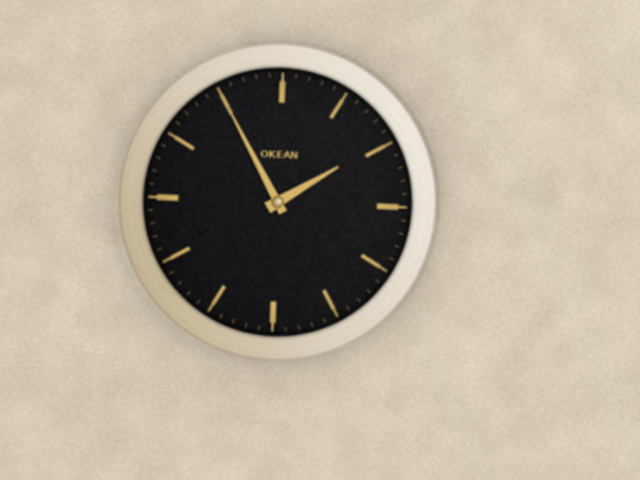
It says 1 h 55 min
